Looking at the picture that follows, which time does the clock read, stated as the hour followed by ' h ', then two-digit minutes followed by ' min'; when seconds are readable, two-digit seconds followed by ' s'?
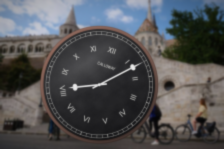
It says 8 h 07 min
